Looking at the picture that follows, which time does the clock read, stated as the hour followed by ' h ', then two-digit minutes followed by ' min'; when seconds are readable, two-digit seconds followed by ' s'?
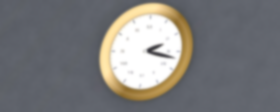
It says 2 h 17 min
